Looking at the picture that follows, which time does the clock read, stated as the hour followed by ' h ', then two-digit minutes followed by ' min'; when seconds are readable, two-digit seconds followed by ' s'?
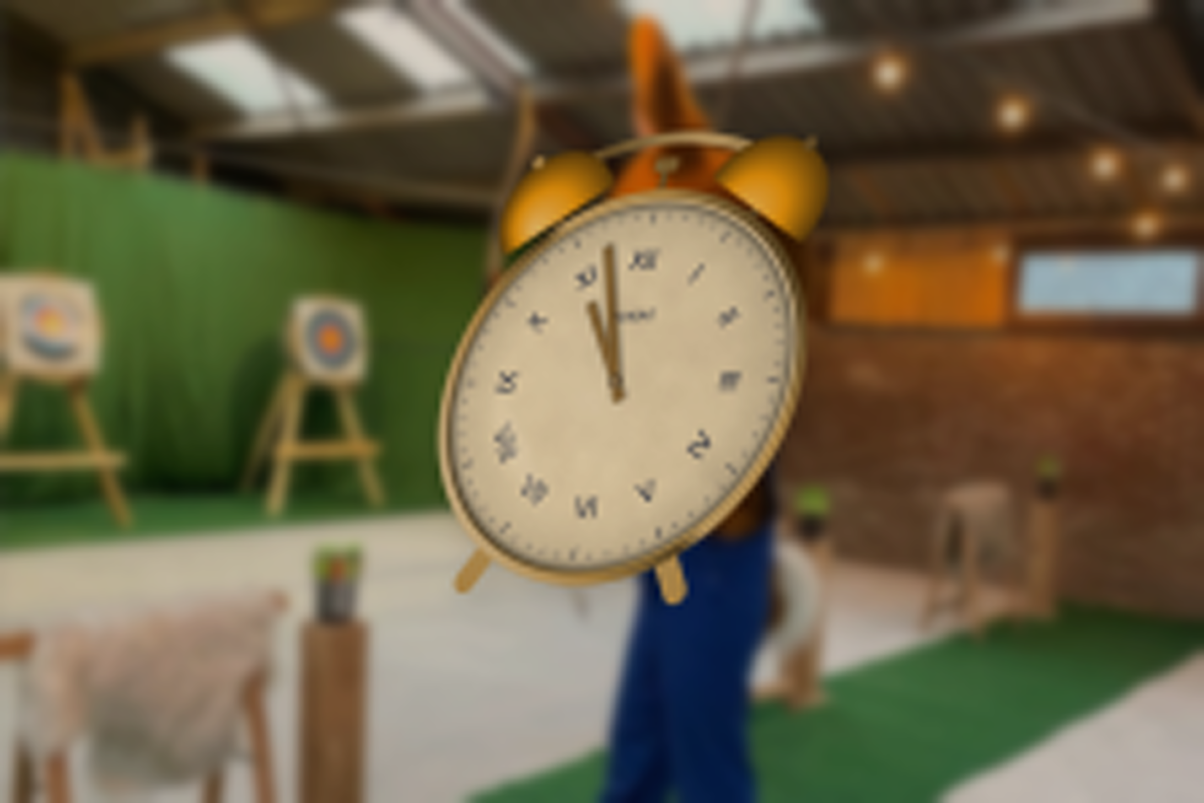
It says 10 h 57 min
